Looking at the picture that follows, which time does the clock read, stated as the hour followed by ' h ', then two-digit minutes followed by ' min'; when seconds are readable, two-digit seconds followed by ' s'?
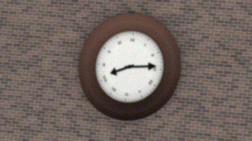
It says 8 h 14 min
